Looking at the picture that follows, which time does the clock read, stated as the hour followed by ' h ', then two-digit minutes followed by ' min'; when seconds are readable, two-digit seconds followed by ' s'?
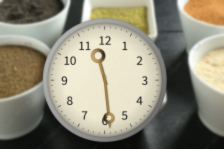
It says 11 h 29 min
